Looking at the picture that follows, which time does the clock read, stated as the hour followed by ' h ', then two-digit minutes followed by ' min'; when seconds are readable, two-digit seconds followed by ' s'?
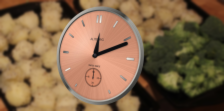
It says 12 h 11 min
